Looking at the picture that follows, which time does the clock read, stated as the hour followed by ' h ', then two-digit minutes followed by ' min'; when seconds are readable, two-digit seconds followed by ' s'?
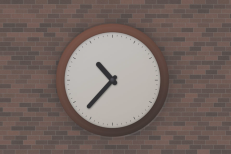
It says 10 h 37 min
